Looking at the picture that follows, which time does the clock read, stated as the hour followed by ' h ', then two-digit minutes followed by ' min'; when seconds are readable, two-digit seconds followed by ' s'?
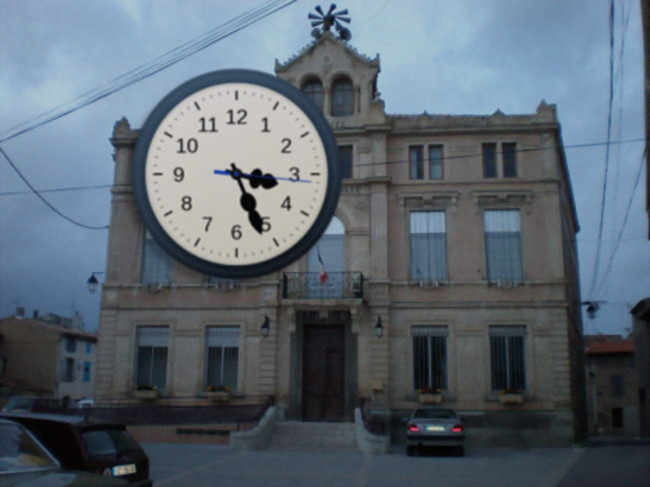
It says 3 h 26 min 16 s
